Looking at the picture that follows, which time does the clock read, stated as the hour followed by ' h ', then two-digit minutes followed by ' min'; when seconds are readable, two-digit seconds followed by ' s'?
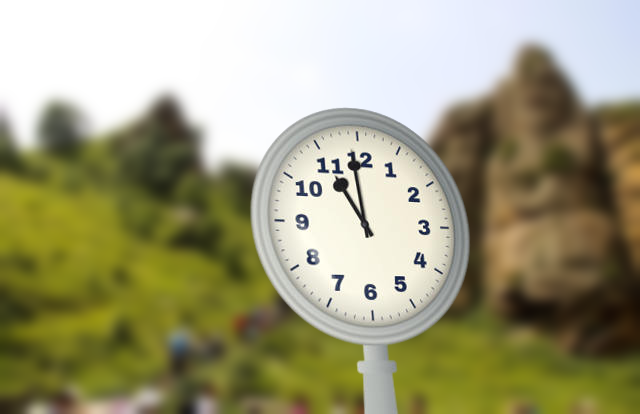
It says 10 h 59 min
